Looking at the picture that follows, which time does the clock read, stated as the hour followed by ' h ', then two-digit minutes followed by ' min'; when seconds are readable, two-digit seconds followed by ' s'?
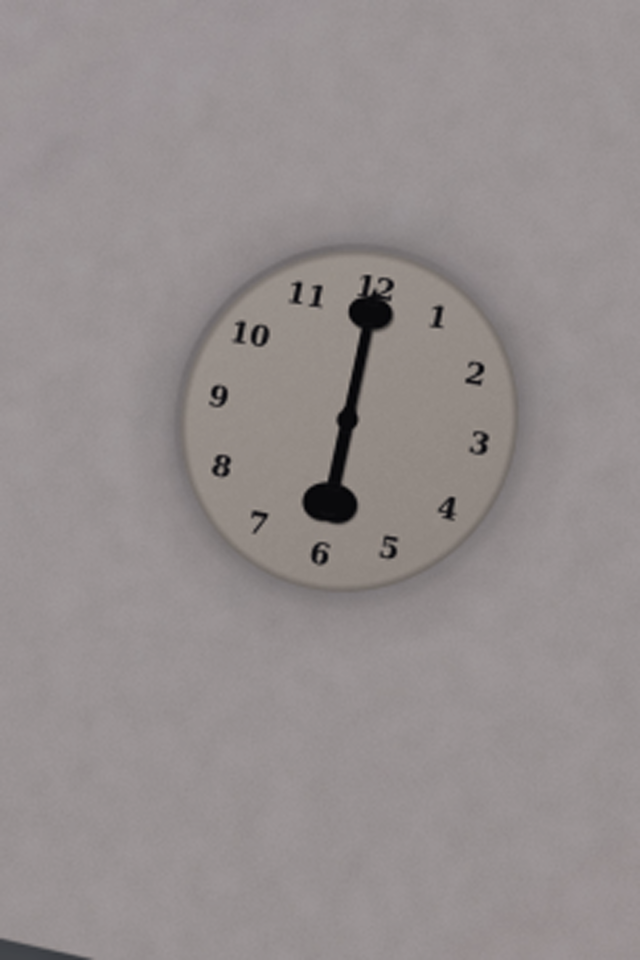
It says 6 h 00 min
